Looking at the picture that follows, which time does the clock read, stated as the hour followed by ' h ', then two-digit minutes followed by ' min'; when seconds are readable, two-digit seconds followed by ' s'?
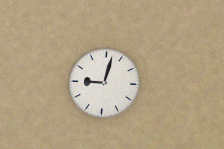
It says 9 h 02 min
